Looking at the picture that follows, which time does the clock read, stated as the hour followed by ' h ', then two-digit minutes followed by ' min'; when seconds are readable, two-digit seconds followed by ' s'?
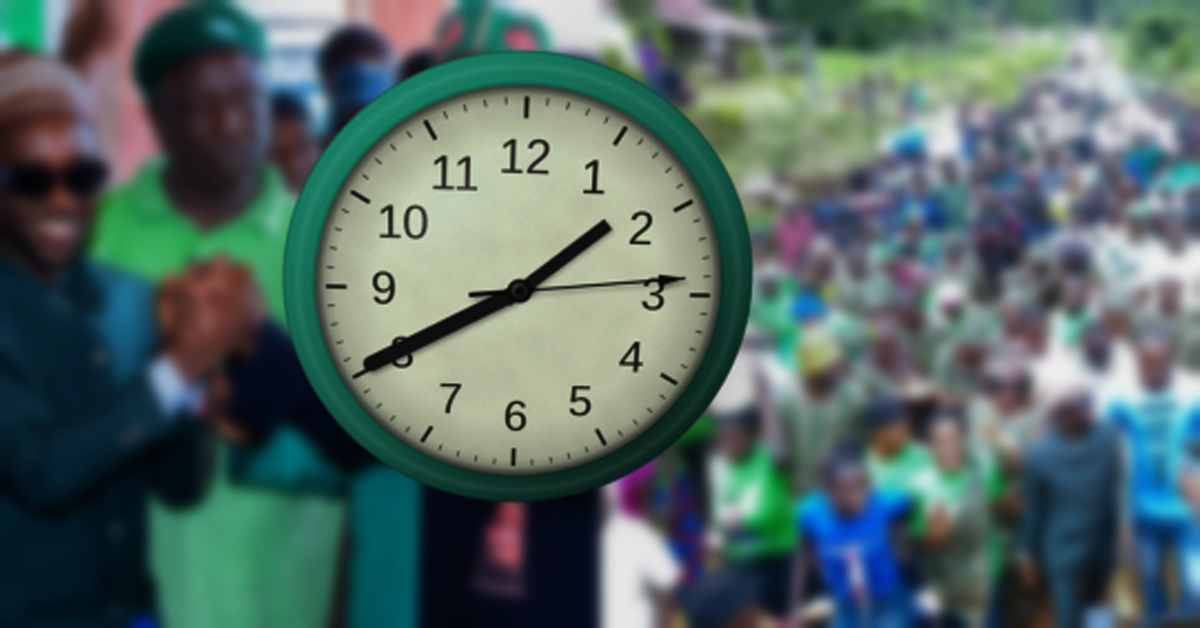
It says 1 h 40 min 14 s
